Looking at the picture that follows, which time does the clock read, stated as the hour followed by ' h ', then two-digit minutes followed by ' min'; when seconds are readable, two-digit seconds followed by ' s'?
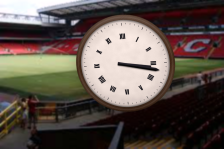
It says 3 h 17 min
